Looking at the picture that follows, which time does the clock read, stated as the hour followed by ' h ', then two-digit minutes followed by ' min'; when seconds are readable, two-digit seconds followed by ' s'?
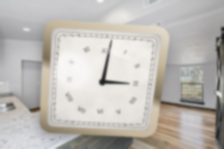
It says 3 h 01 min
